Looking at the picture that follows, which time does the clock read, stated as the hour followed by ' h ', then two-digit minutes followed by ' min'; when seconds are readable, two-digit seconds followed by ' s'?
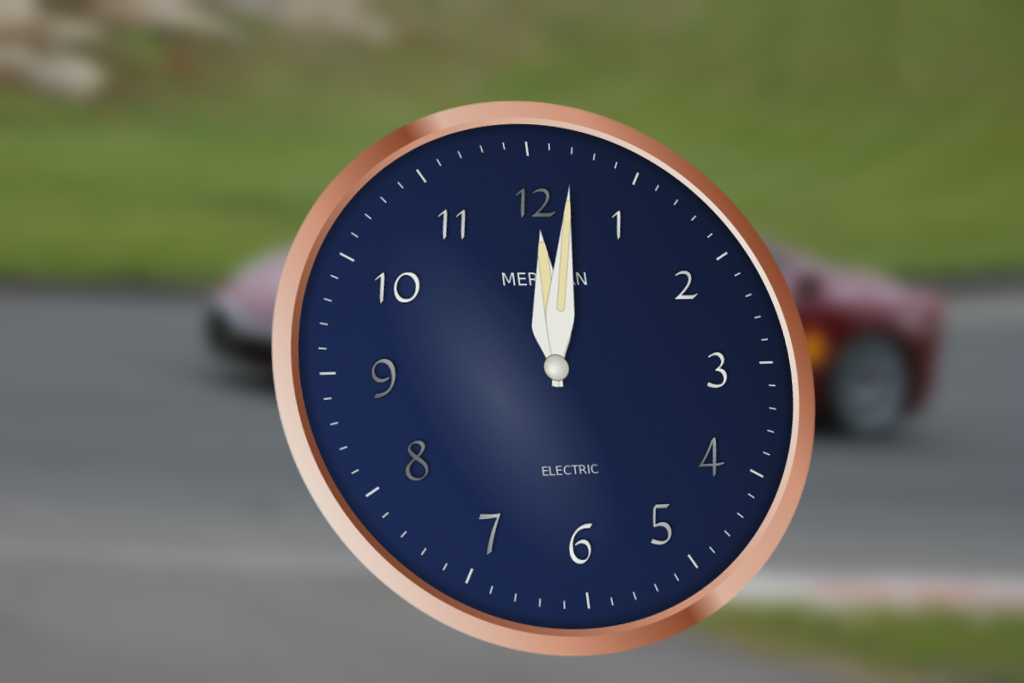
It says 12 h 02 min
